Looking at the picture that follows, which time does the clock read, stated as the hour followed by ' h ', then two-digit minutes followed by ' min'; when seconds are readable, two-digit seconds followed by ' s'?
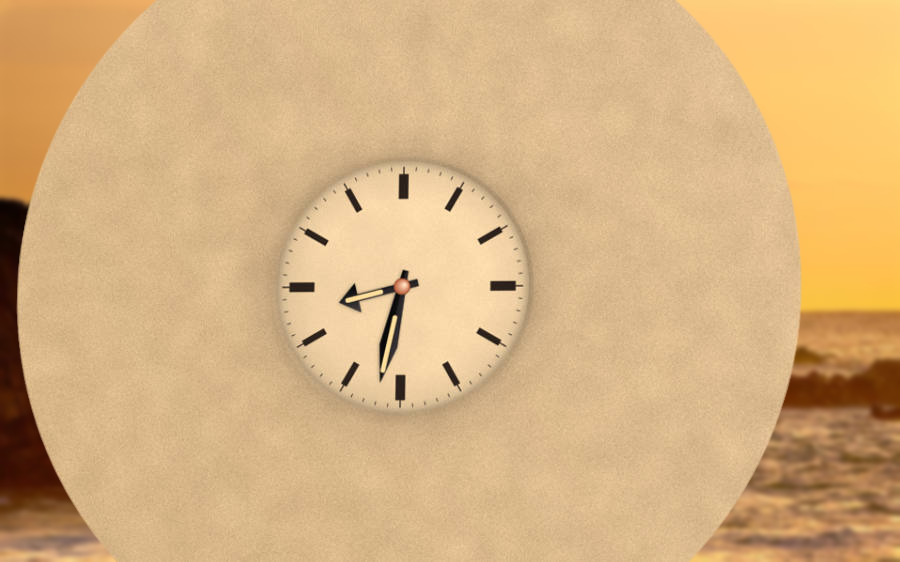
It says 8 h 32 min
